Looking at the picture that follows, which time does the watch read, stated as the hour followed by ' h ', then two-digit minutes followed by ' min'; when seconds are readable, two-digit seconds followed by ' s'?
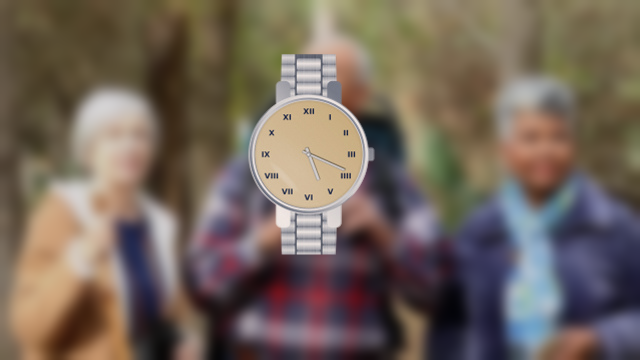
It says 5 h 19 min
